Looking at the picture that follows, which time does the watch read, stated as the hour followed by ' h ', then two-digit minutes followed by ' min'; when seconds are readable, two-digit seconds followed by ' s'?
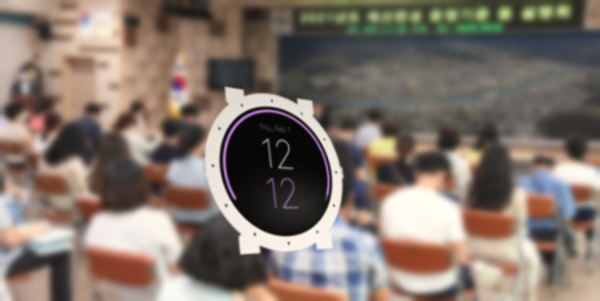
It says 12 h 12 min
